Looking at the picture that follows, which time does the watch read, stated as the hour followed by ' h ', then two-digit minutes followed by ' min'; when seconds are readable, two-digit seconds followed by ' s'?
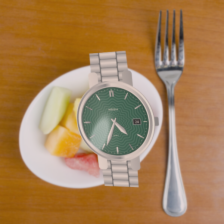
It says 4 h 34 min
